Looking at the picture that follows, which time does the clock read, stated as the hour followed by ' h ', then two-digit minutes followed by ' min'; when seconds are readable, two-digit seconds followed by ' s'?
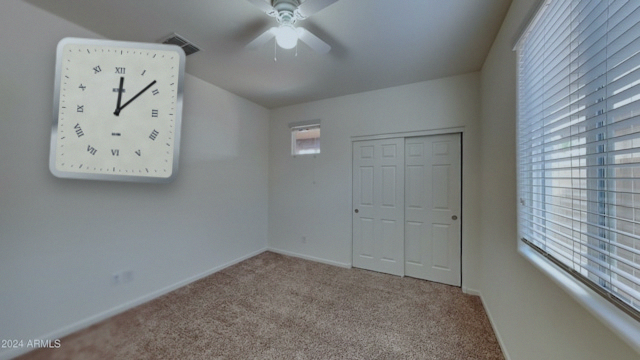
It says 12 h 08 min
